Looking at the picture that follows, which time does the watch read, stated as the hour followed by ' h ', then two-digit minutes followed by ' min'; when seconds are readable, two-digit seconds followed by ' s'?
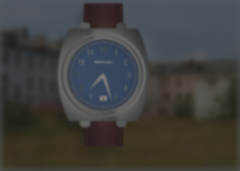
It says 7 h 27 min
